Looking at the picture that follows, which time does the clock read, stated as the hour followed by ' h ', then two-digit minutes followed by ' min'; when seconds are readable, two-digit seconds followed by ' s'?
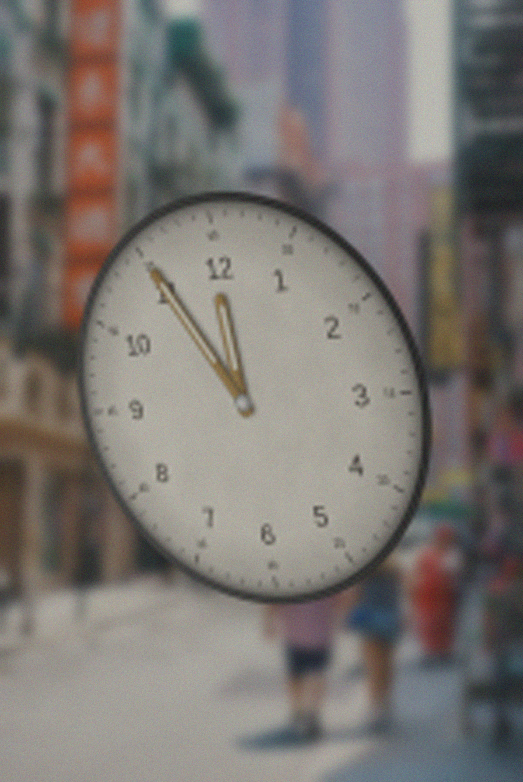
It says 11 h 55 min
